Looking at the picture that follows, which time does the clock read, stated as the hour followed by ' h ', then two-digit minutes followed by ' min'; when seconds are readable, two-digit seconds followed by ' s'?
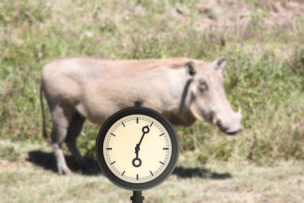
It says 6 h 04 min
